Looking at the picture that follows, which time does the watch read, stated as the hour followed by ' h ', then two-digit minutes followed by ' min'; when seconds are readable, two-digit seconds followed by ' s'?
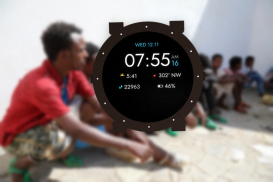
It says 7 h 55 min 16 s
